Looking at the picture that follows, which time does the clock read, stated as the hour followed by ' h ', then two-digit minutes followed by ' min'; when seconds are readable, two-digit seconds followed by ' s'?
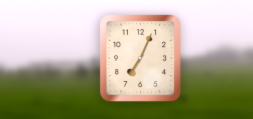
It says 7 h 04 min
